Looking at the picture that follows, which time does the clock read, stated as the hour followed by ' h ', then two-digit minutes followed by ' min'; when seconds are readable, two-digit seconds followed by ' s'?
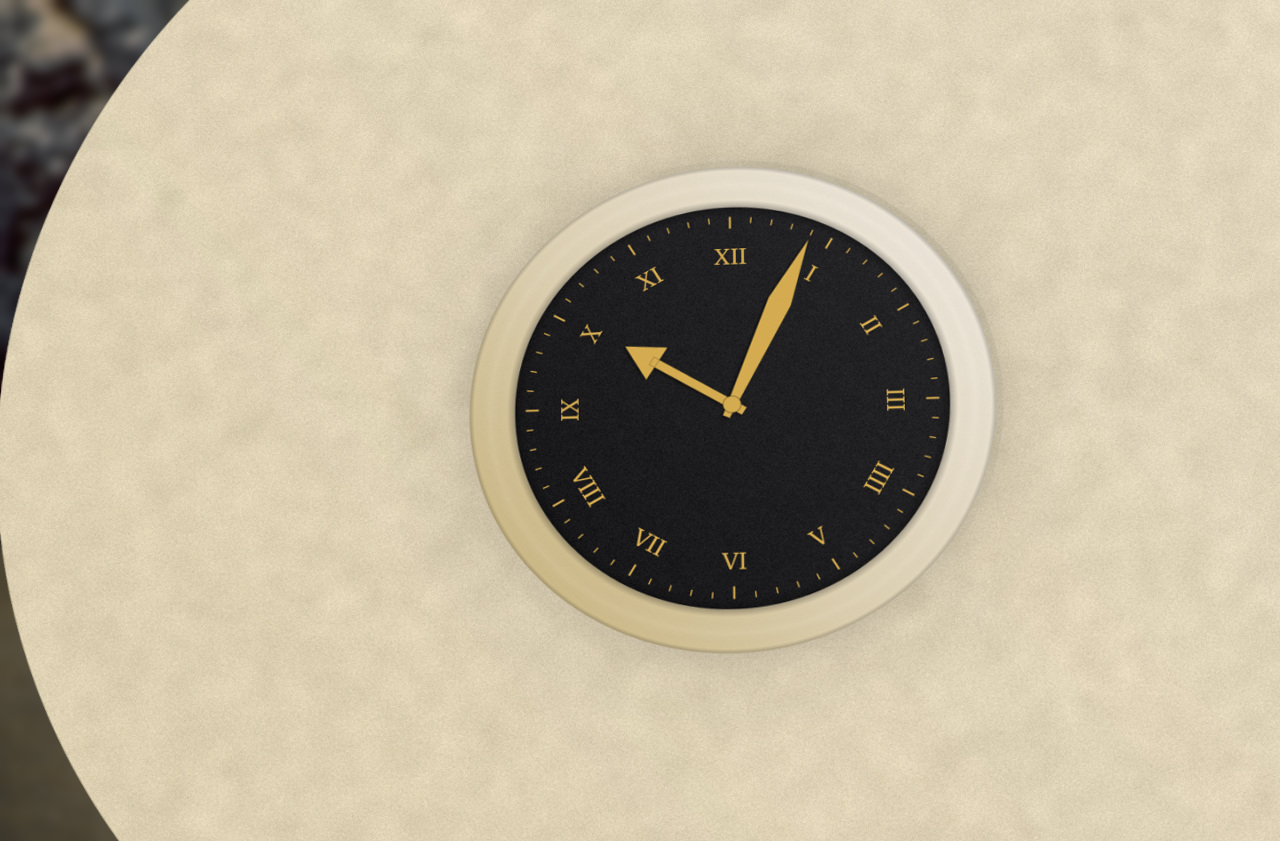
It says 10 h 04 min
